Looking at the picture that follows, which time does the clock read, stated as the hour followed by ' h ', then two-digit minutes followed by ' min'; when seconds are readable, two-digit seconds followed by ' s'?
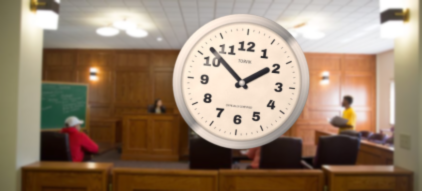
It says 1 h 52 min
